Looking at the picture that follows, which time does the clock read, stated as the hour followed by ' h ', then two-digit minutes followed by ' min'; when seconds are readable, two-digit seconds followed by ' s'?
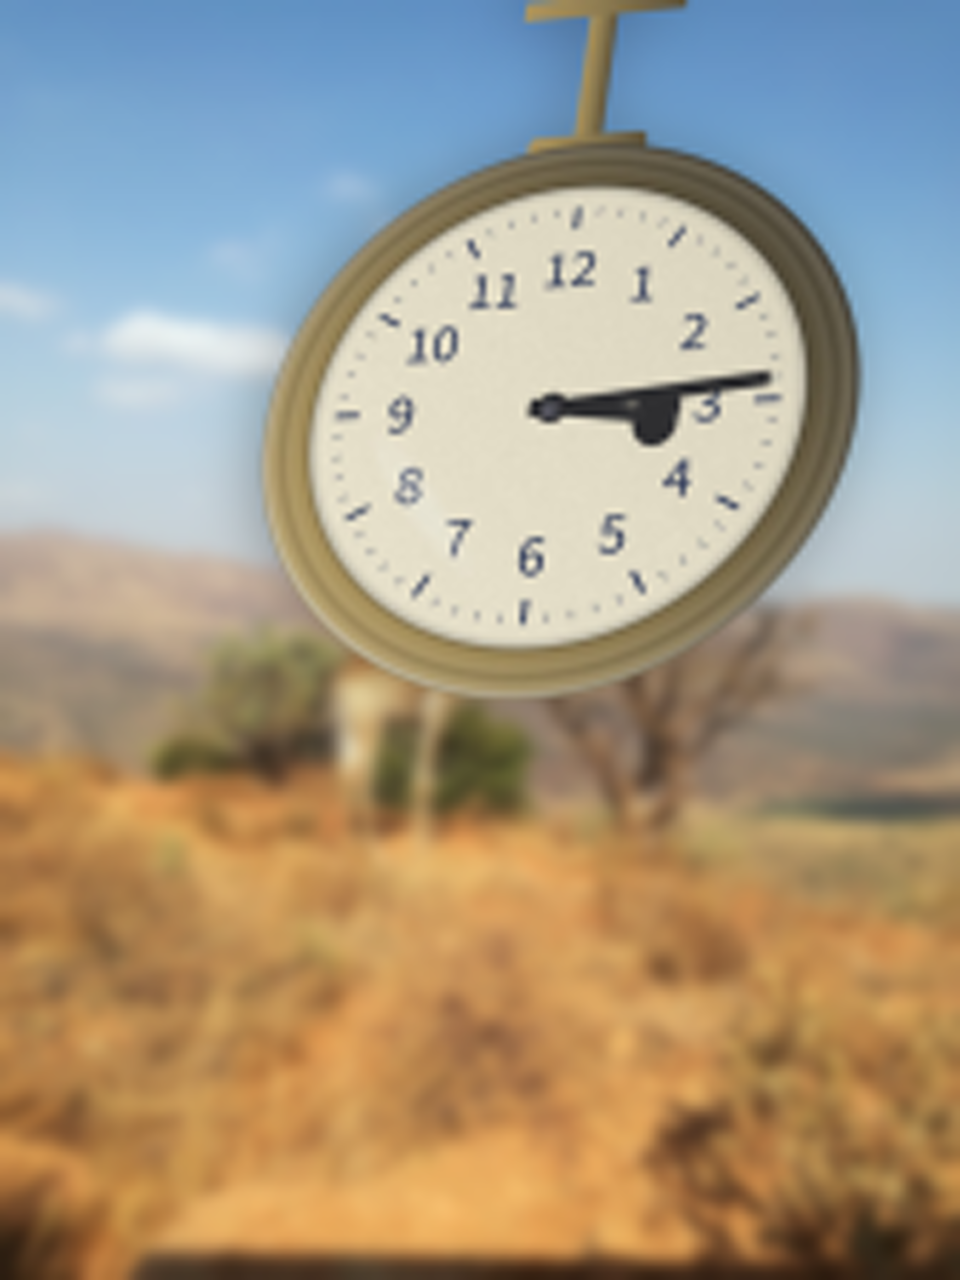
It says 3 h 14 min
